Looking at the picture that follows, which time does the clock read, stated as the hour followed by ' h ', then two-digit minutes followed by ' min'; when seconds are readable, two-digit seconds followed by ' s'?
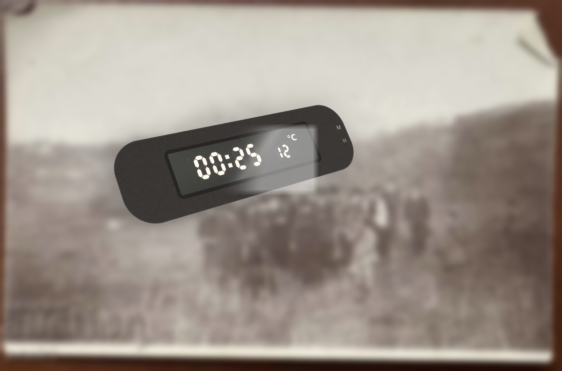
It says 0 h 25 min
